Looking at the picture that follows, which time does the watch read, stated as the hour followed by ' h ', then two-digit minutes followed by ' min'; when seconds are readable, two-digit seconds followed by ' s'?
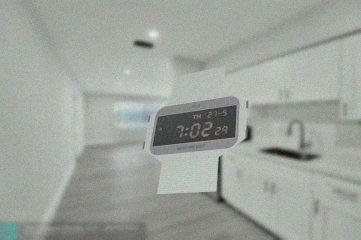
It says 7 h 02 min 29 s
